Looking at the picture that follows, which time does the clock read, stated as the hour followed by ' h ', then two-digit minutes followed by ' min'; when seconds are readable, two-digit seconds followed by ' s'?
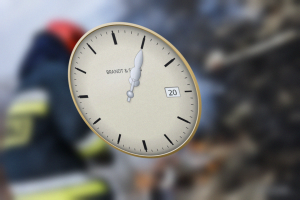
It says 1 h 05 min
